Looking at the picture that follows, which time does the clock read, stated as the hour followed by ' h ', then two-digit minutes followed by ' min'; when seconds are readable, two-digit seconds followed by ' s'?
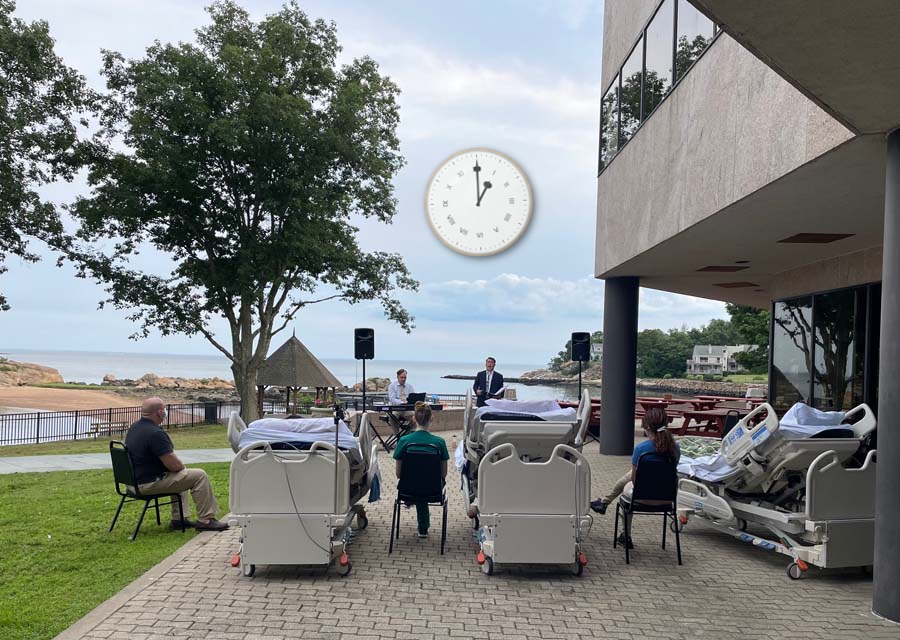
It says 1 h 00 min
